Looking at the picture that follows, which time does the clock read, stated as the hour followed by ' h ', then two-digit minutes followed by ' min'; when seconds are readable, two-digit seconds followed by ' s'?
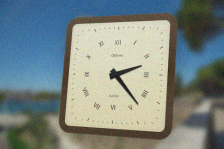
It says 2 h 23 min
